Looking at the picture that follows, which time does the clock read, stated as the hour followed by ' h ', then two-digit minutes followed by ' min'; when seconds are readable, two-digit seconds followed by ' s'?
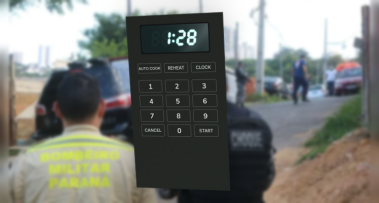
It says 1 h 28 min
